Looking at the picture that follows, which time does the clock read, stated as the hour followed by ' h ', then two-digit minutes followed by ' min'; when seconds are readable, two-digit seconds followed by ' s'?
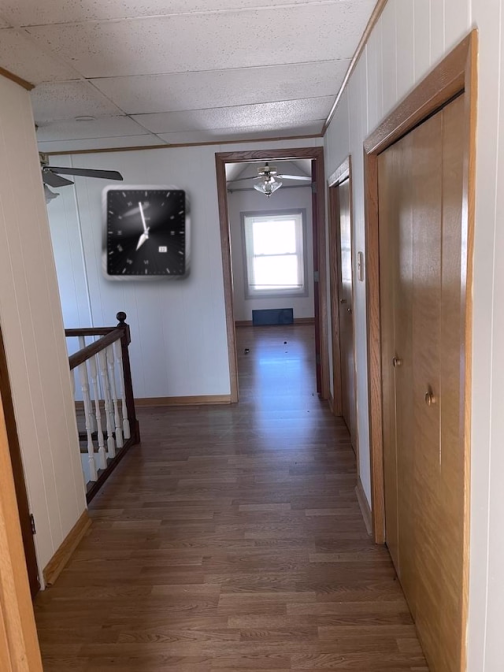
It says 6 h 58 min
